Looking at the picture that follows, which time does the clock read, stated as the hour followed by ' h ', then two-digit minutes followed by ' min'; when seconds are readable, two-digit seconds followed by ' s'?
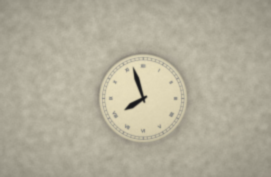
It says 7 h 57 min
